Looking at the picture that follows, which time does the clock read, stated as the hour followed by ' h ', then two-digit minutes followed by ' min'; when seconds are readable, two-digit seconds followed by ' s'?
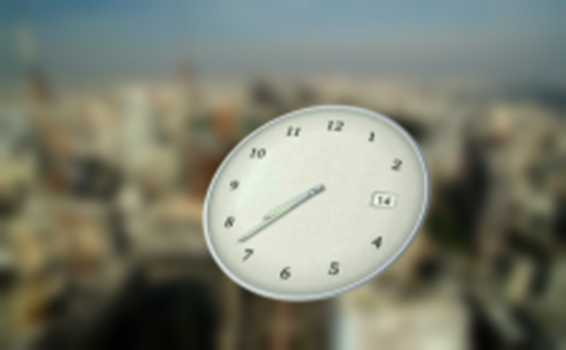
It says 7 h 37 min
